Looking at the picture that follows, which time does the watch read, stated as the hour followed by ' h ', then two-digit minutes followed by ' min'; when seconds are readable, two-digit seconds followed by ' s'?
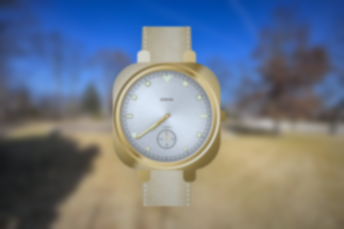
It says 7 h 39 min
